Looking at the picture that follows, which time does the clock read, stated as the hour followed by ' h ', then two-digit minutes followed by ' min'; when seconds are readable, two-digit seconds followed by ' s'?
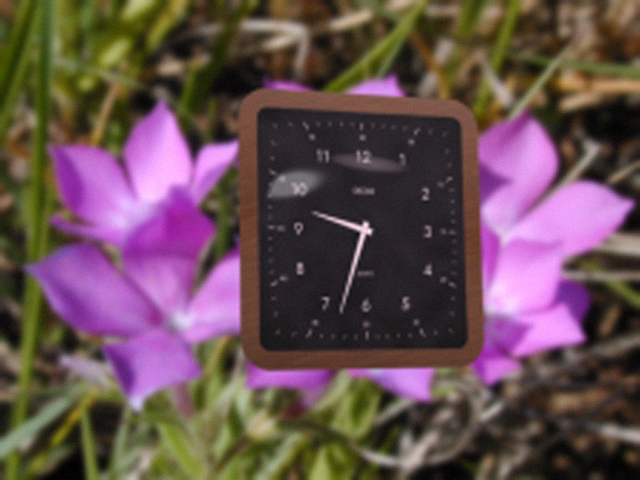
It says 9 h 33 min
